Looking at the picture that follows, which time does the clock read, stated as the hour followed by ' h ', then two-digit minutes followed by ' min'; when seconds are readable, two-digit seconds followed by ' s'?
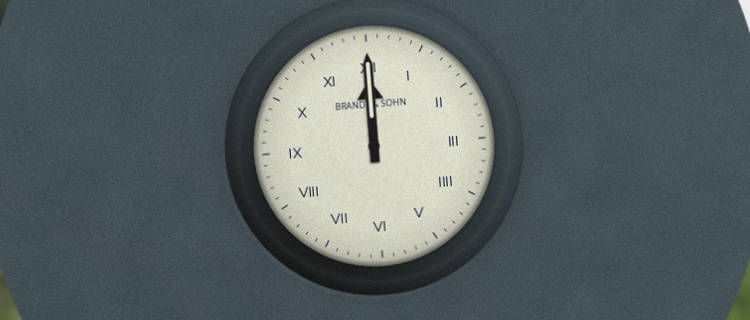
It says 12 h 00 min
